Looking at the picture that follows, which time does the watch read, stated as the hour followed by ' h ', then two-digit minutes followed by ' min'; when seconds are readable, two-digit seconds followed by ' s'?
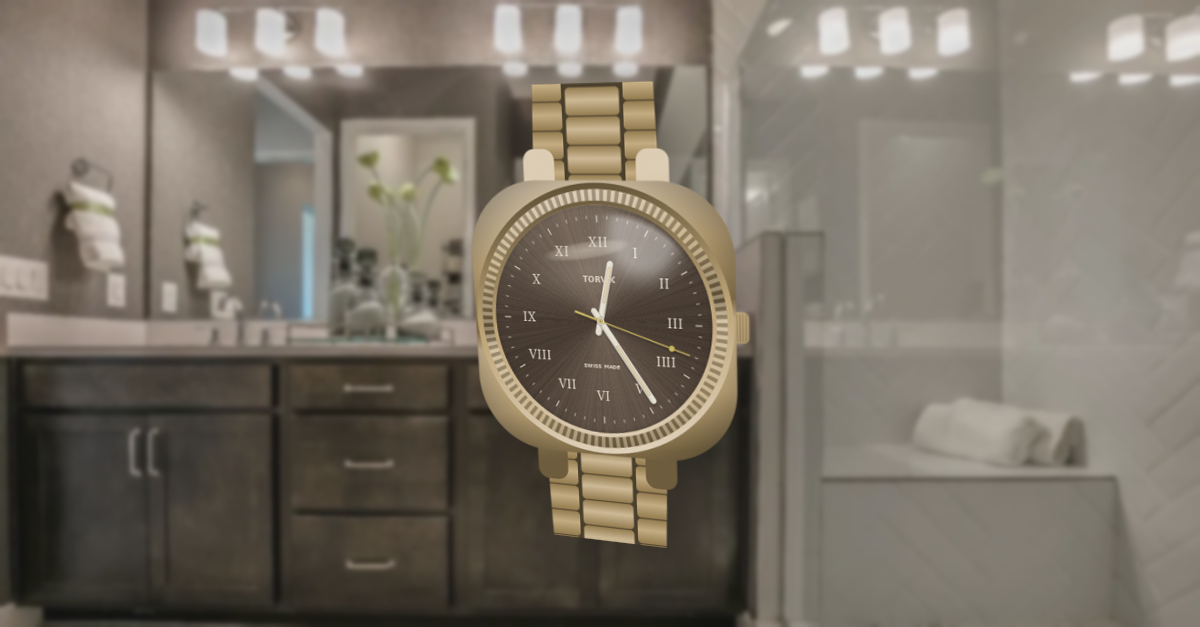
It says 12 h 24 min 18 s
